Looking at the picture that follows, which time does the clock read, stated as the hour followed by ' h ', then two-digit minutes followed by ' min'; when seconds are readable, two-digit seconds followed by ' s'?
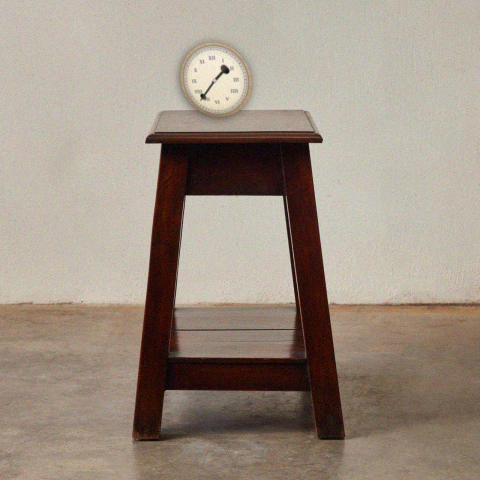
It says 1 h 37 min
